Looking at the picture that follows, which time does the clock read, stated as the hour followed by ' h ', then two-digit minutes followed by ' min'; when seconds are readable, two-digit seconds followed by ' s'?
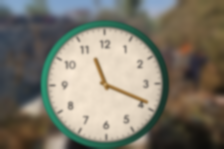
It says 11 h 19 min
